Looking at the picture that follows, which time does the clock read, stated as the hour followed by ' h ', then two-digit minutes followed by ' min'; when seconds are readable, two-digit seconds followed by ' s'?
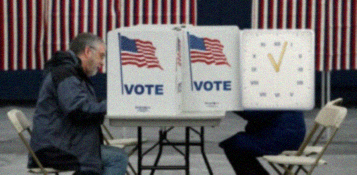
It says 11 h 03 min
